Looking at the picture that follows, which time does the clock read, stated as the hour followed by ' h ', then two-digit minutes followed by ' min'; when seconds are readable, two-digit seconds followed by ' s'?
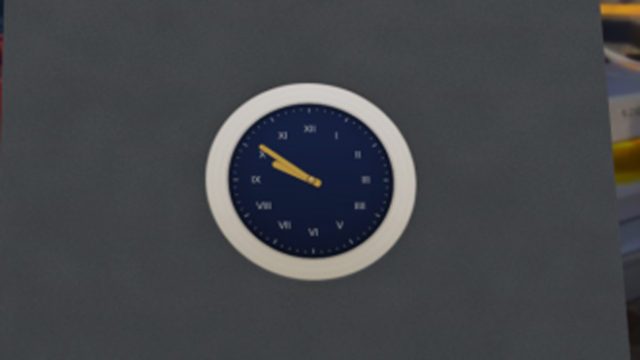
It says 9 h 51 min
